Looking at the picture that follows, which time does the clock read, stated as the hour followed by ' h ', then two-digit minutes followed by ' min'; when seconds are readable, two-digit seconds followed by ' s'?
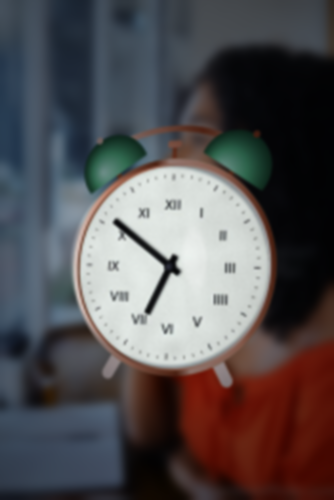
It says 6 h 51 min
